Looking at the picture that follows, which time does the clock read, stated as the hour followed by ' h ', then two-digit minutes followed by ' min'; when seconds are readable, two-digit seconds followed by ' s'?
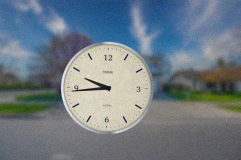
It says 9 h 44 min
